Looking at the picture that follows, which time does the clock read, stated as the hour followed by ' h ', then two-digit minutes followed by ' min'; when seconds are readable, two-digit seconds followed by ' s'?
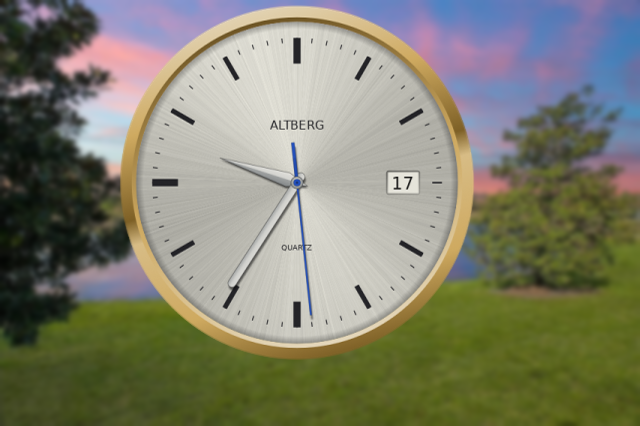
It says 9 h 35 min 29 s
